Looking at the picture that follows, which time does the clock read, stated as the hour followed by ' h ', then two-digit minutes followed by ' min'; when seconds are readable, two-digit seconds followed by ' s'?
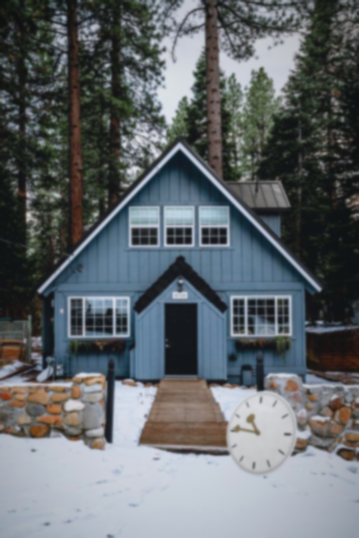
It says 10 h 46 min
